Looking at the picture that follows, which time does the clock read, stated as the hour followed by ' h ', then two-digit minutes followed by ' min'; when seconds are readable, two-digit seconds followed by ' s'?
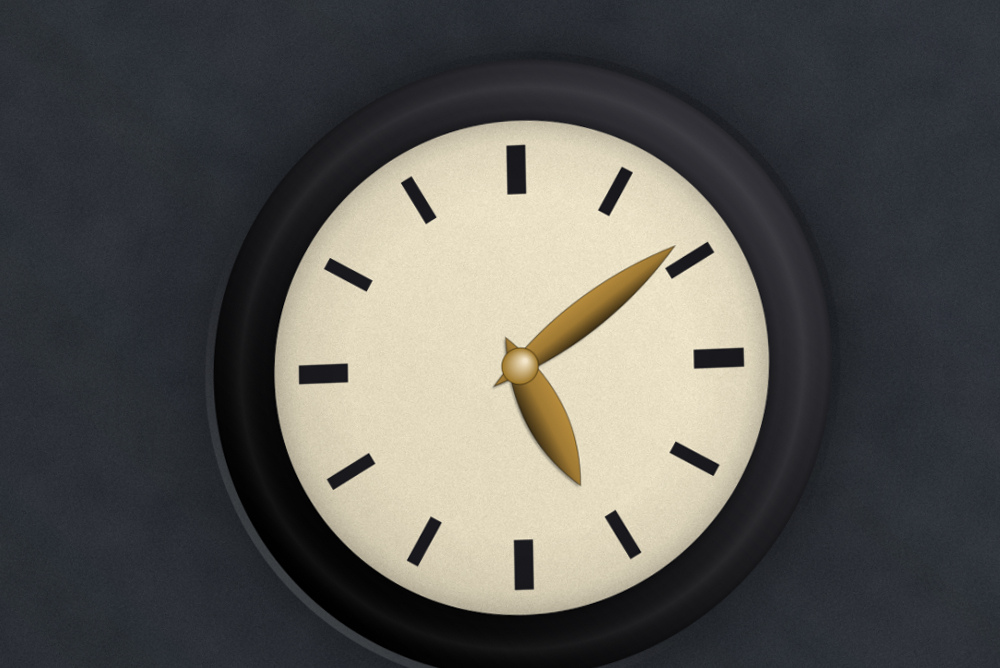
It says 5 h 09 min
